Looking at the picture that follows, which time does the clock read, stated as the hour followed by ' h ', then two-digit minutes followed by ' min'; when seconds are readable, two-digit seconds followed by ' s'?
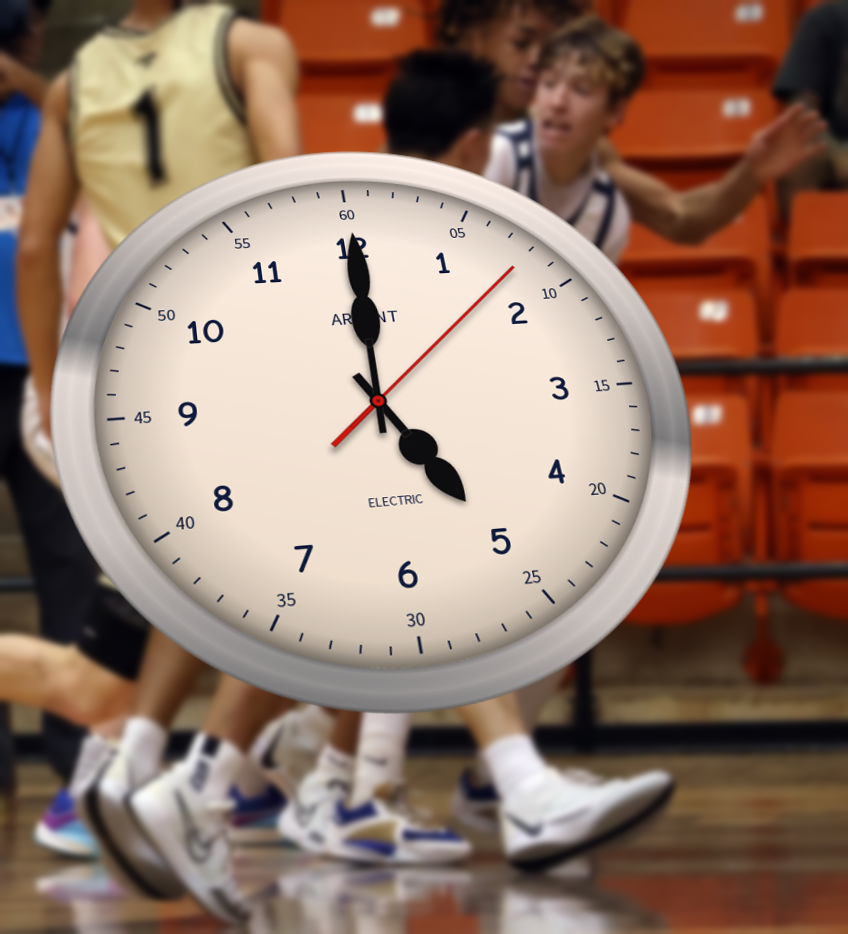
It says 5 h 00 min 08 s
